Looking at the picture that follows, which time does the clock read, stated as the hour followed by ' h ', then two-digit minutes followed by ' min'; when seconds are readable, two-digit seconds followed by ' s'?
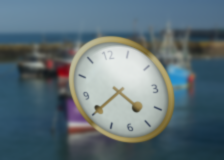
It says 4 h 40 min
